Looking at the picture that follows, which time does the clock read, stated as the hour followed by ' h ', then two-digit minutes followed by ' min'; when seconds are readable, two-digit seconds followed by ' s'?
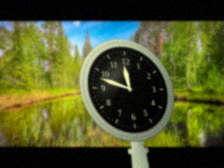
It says 11 h 48 min
